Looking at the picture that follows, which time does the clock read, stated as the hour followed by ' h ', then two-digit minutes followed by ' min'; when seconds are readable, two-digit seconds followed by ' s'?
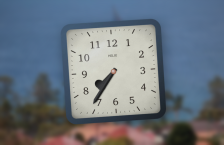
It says 7 h 36 min
